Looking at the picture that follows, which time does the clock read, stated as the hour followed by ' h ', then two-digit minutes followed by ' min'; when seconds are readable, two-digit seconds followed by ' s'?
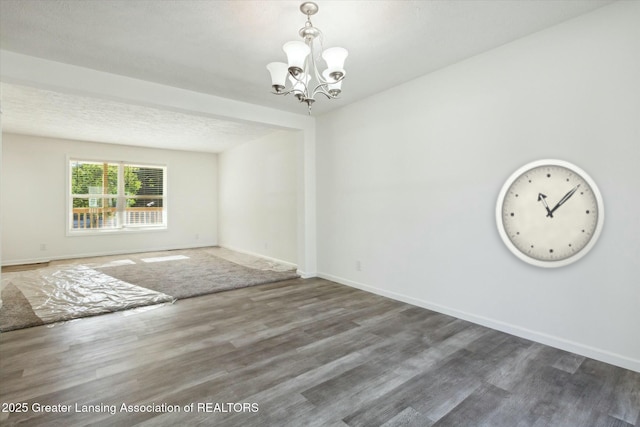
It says 11 h 08 min
